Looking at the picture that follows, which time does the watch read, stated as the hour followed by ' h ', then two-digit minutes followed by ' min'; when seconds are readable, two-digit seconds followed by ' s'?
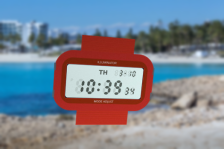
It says 10 h 39 min 34 s
